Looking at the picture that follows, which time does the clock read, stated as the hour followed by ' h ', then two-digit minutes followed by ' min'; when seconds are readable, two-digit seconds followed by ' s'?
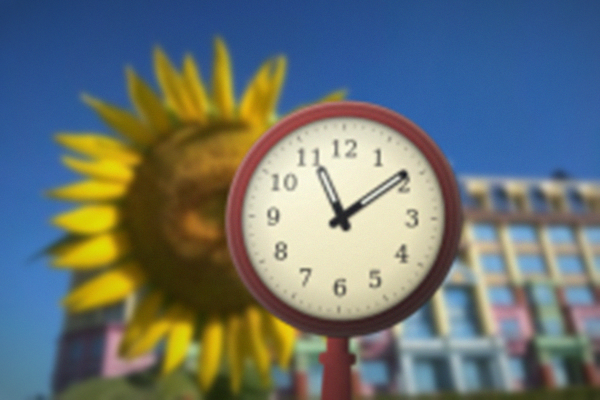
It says 11 h 09 min
